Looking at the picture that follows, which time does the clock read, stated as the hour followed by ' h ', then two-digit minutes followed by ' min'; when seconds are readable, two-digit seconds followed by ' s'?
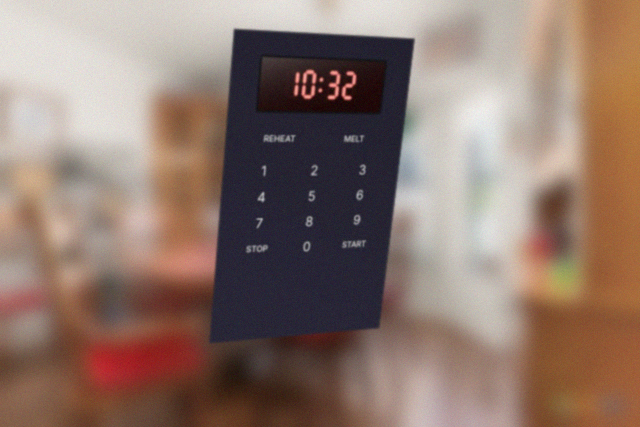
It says 10 h 32 min
